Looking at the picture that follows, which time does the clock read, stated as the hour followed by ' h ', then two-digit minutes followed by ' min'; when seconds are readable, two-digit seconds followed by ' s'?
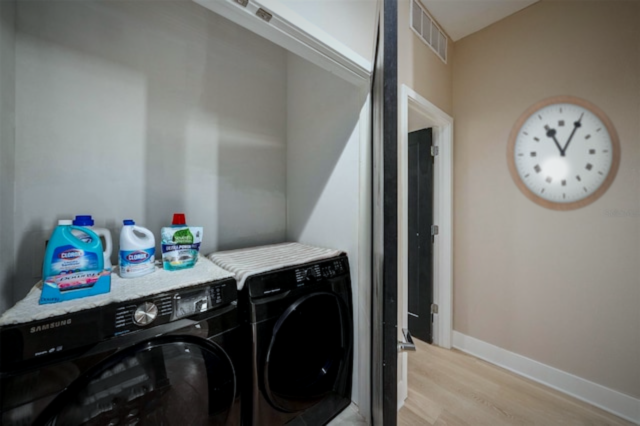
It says 11 h 05 min
